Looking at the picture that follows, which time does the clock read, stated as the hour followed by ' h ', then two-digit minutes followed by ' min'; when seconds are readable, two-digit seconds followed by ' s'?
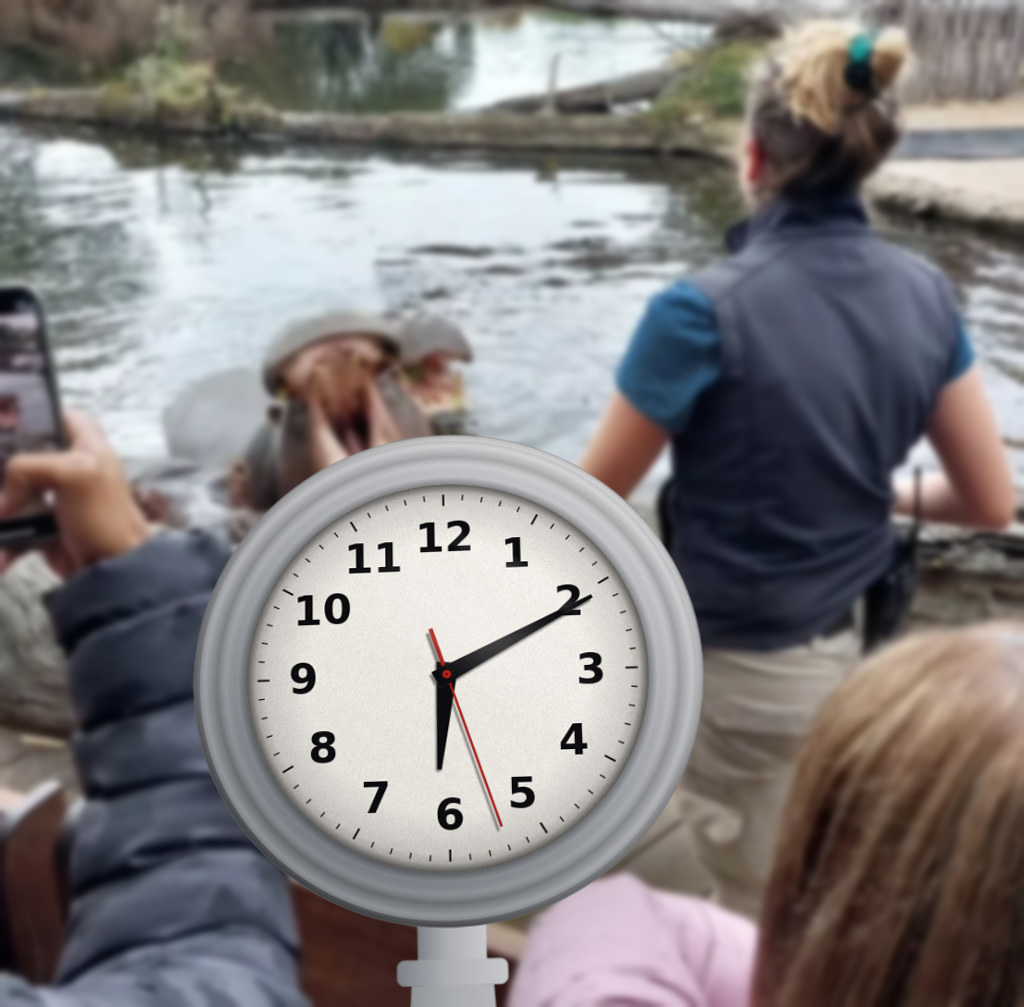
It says 6 h 10 min 27 s
